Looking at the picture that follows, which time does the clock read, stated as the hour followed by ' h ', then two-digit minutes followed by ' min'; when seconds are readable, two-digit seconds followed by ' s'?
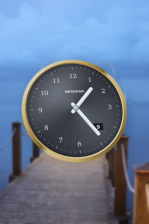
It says 1 h 24 min
